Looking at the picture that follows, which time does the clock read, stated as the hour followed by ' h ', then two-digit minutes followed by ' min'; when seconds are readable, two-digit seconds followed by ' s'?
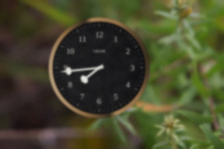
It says 7 h 44 min
